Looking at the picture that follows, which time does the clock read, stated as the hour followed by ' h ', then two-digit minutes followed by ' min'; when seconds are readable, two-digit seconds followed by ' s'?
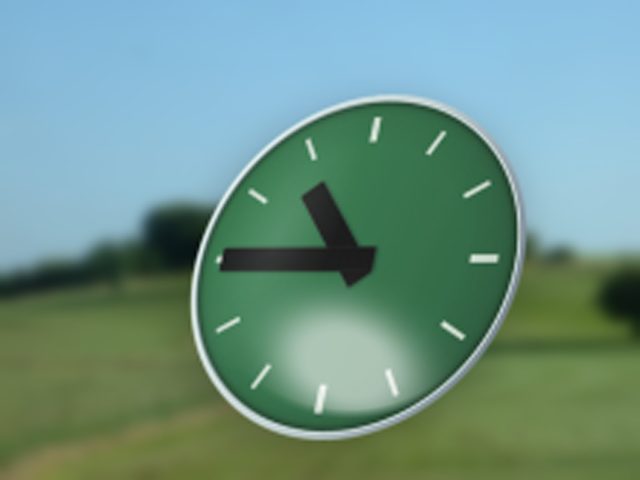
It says 10 h 45 min
